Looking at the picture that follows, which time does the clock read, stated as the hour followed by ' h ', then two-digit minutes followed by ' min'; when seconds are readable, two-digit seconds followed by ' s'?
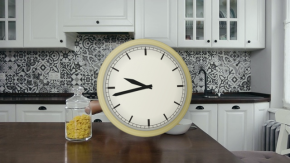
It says 9 h 43 min
